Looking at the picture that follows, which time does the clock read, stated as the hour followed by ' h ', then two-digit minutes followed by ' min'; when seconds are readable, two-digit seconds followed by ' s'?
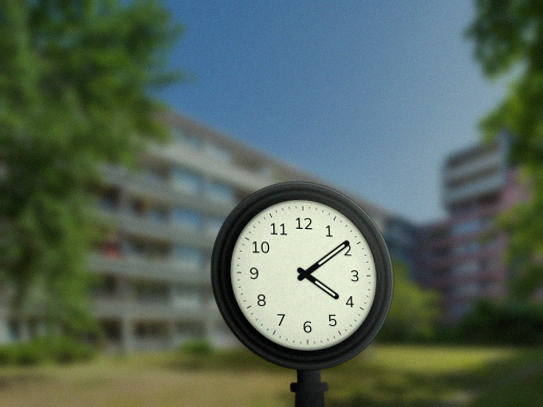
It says 4 h 09 min
